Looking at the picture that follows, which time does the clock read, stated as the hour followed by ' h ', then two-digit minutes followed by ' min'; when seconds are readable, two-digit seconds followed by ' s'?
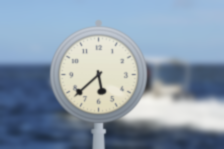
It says 5 h 38 min
